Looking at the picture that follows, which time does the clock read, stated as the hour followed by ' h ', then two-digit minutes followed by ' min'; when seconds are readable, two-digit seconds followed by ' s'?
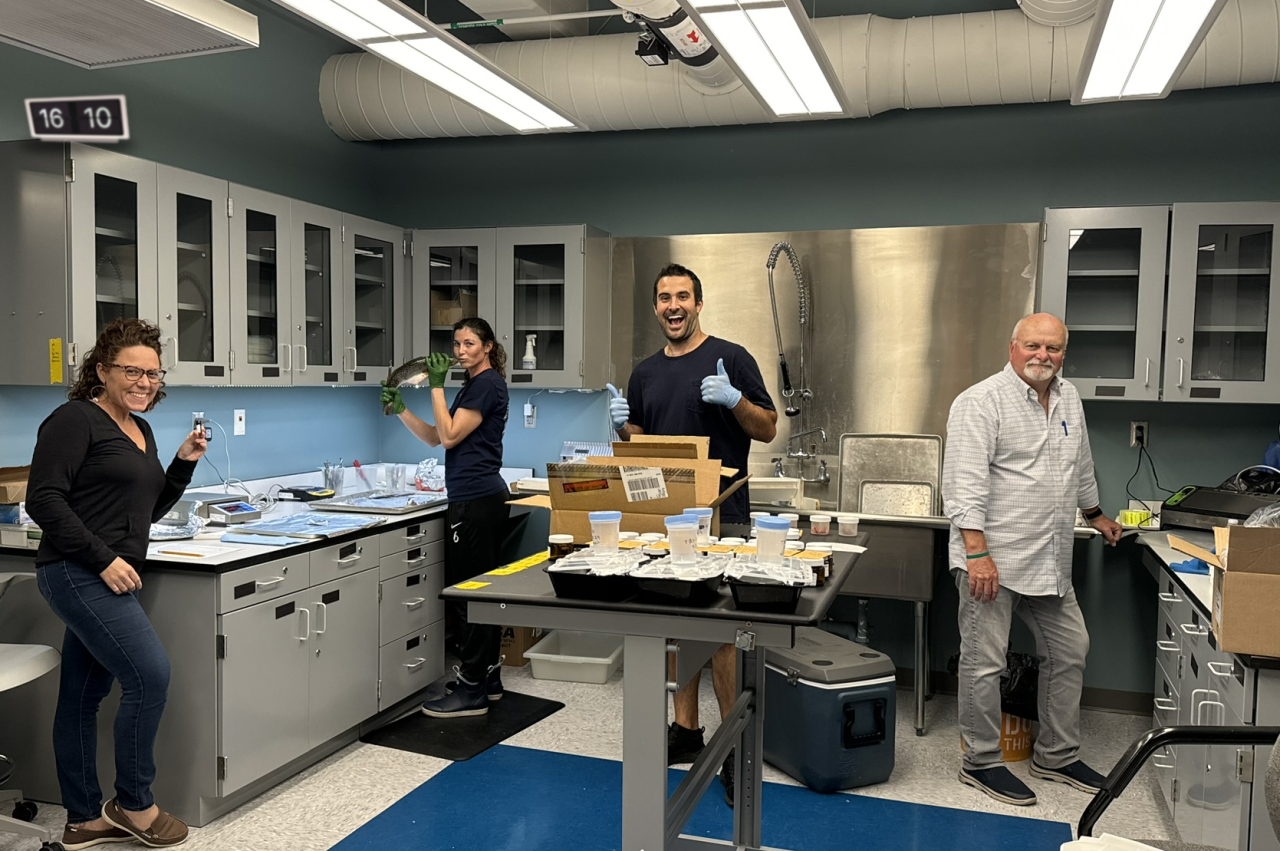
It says 16 h 10 min
